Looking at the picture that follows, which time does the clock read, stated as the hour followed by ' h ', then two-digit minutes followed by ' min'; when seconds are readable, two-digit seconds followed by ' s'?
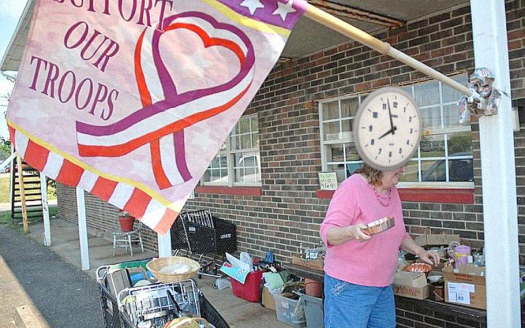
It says 7 h 57 min
